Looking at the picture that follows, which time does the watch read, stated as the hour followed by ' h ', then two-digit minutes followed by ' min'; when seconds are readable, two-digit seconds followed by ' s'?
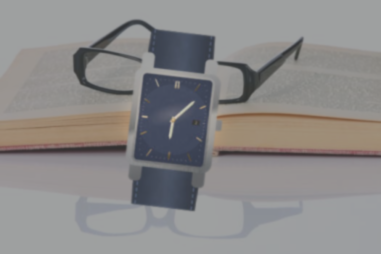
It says 6 h 07 min
